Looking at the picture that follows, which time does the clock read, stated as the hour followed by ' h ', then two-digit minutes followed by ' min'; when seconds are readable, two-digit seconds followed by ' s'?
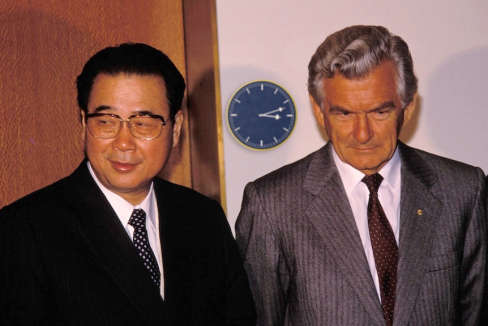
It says 3 h 12 min
